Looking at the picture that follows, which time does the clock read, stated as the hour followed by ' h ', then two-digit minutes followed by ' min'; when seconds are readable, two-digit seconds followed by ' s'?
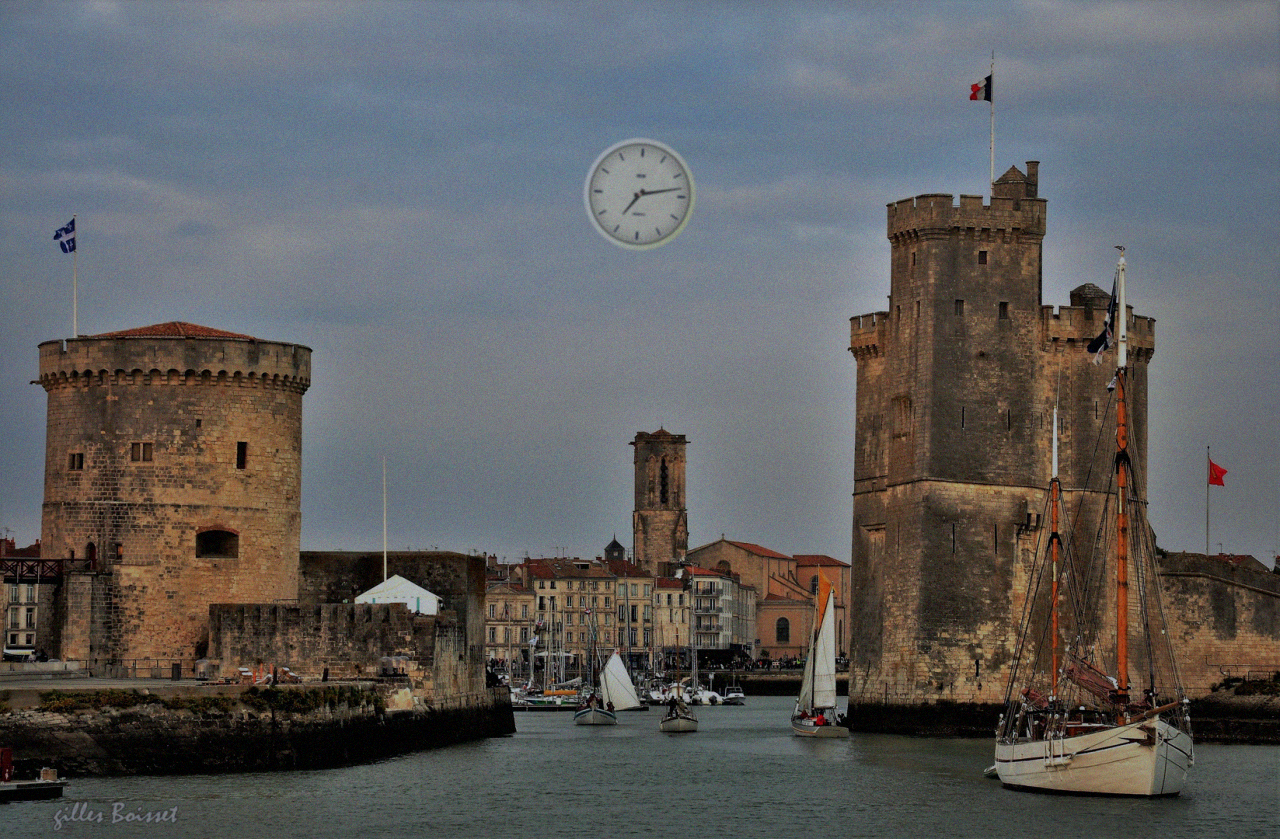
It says 7 h 13 min
